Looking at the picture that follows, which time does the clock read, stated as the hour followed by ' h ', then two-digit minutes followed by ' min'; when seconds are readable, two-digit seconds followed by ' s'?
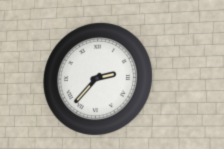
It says 2 h 37 min
